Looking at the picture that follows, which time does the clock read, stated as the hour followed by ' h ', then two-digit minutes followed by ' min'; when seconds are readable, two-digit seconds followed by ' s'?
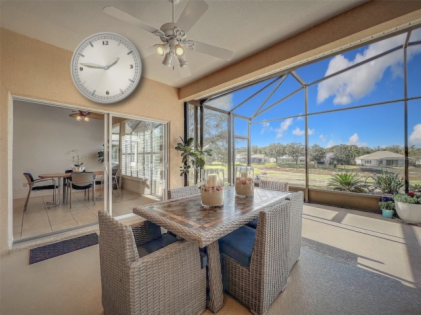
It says 1 h 47 min
